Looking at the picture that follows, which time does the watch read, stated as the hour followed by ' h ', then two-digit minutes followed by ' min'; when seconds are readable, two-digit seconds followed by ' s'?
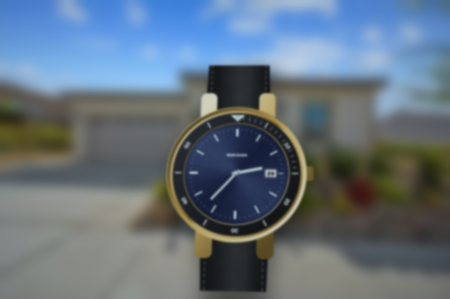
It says 2 h 37 min
